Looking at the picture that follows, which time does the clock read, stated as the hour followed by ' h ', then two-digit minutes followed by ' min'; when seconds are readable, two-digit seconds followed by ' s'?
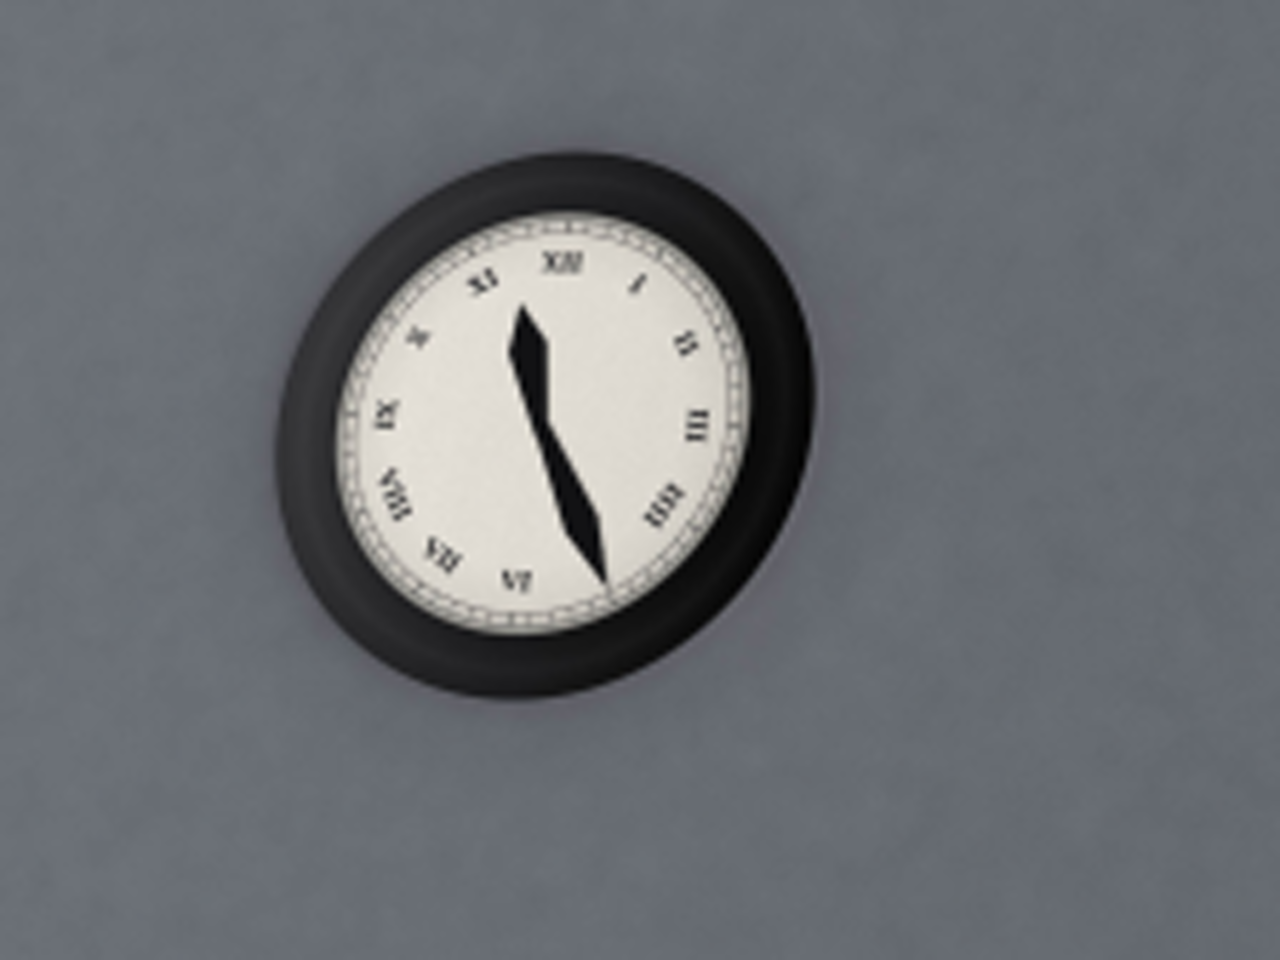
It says 11 h 25 min
